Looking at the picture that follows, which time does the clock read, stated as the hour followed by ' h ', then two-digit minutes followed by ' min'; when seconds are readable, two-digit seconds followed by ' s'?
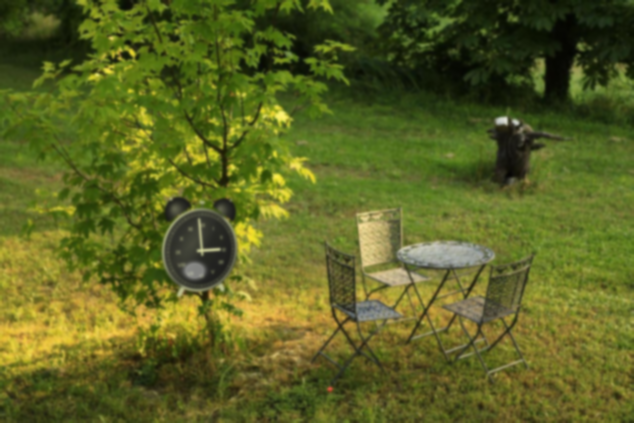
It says 2 h 59 min
